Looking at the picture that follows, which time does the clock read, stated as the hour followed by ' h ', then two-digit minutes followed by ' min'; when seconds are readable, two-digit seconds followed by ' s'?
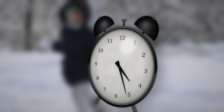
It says 4 h 26 min
